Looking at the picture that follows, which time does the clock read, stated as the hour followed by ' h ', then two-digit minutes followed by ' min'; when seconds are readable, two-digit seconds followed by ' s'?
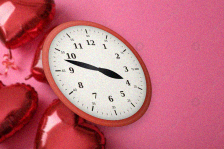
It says 3 h 48 min
